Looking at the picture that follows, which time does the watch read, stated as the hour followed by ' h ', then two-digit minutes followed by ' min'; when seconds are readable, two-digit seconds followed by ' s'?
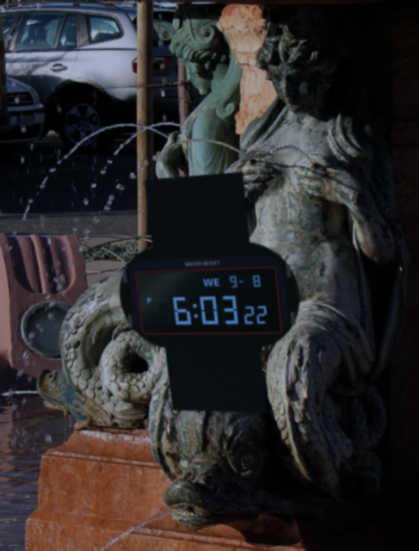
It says 6 h 03 min 22 s
